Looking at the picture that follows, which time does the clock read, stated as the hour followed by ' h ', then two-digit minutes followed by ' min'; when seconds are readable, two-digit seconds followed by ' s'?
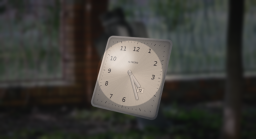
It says 4 h 25 min
